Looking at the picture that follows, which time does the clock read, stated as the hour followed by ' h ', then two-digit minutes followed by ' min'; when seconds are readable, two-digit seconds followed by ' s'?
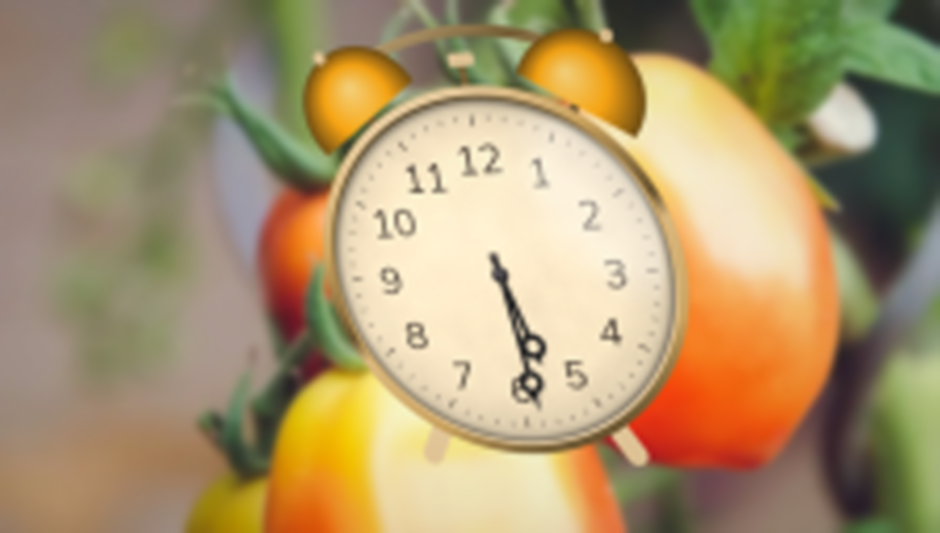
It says 5 h 29 min
